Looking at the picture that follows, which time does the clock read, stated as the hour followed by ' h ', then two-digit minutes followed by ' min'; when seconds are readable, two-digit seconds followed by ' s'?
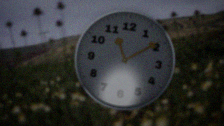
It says 11 h 09 min
